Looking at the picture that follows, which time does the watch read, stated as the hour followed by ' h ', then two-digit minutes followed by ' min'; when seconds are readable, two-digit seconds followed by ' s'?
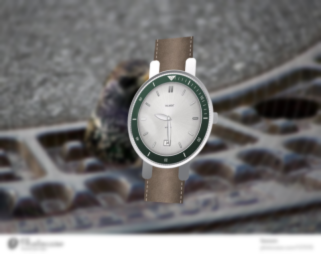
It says 9 h 29 min
